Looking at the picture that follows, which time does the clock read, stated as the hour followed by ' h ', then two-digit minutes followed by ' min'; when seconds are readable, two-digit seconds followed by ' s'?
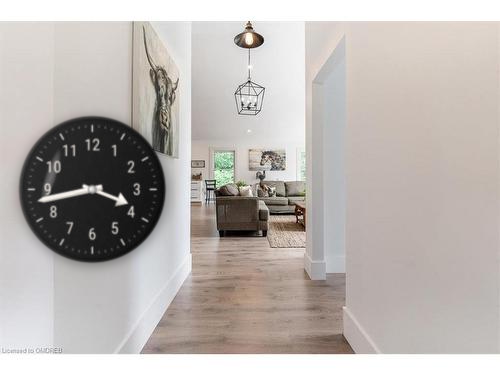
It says 3 h 43 min
